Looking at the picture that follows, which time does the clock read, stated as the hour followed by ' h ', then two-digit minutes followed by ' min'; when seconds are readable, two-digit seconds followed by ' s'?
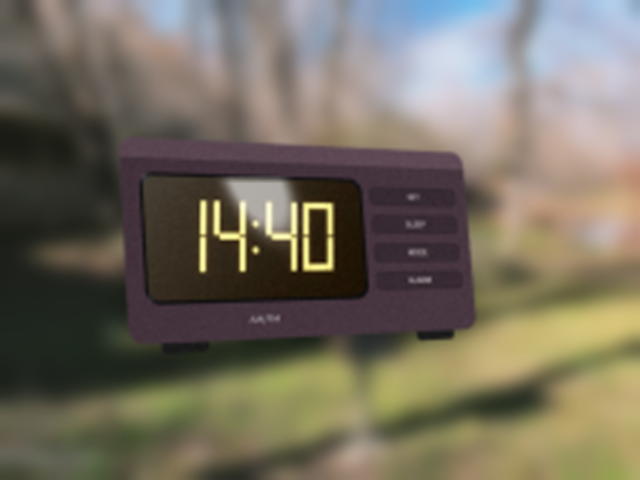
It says 14 h 40 min
